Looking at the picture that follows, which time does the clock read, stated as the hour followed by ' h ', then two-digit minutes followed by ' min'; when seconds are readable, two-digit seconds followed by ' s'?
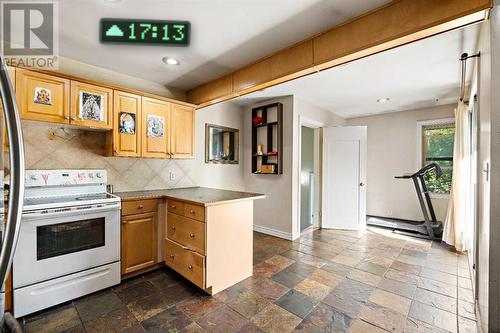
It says 17 h 13 min
